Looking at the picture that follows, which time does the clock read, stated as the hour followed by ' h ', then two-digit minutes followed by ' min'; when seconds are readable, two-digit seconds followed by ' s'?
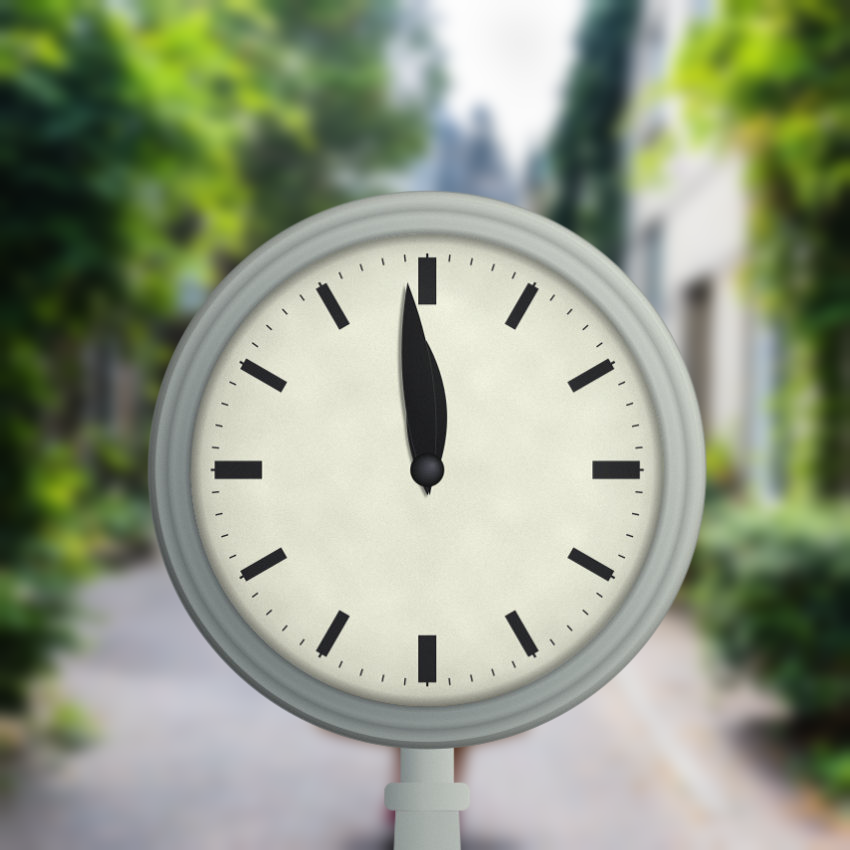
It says 11 h 59 min
